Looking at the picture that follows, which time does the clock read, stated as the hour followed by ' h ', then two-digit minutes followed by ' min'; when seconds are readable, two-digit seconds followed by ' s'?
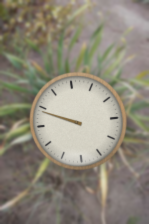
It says 9 h 49 min
